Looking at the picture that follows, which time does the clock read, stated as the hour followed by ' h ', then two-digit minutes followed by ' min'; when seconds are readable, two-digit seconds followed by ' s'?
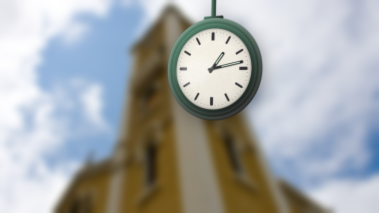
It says 1 h 13 min
